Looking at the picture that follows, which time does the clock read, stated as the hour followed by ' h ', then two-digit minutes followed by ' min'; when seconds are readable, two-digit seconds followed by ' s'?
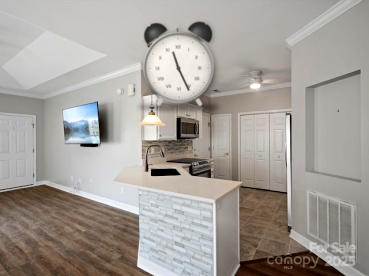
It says 11 h 26 min
